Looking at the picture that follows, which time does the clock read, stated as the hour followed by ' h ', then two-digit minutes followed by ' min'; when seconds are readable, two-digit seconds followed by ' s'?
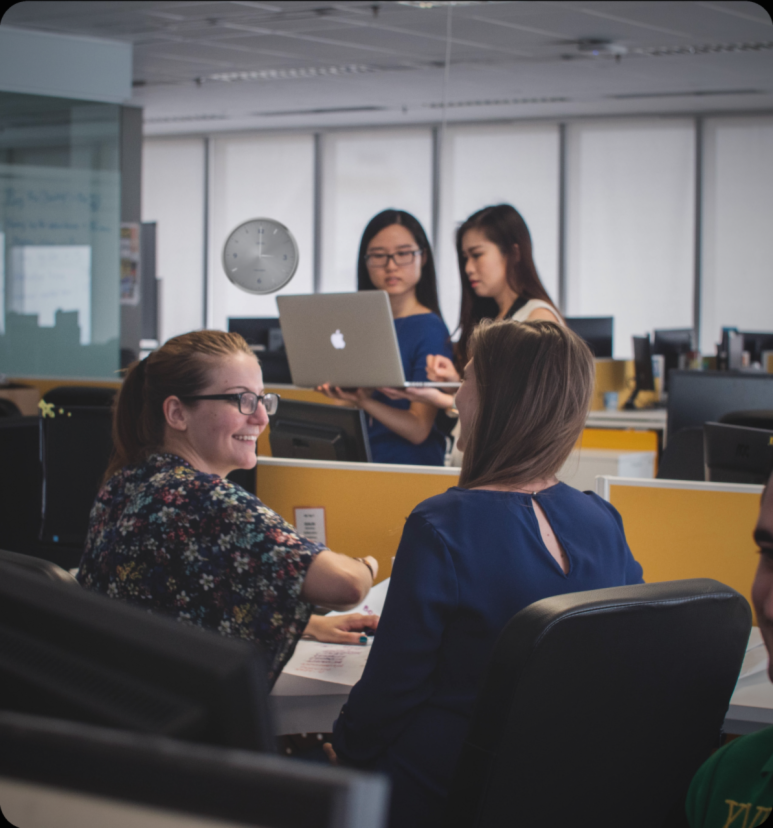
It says 3 h 00 min
